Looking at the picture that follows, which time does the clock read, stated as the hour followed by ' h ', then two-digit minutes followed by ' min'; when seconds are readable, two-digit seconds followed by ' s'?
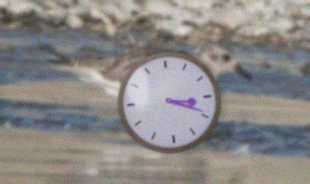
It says 3 h 19 min
